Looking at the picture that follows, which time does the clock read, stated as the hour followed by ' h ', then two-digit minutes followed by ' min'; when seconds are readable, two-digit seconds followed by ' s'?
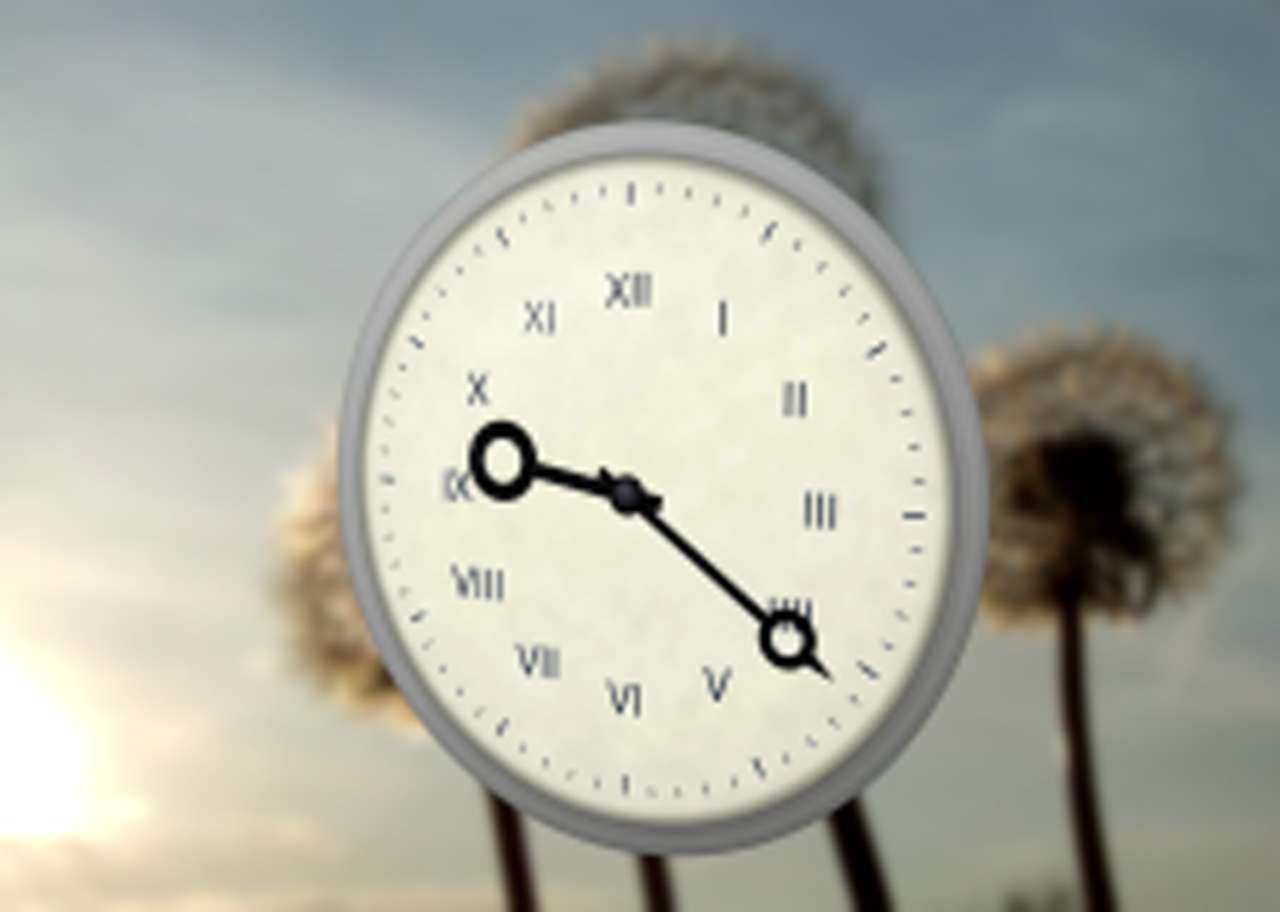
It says 9 h 21 min
